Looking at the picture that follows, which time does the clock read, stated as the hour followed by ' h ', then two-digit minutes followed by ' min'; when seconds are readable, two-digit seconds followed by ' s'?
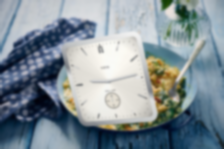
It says 9 h 14 min
